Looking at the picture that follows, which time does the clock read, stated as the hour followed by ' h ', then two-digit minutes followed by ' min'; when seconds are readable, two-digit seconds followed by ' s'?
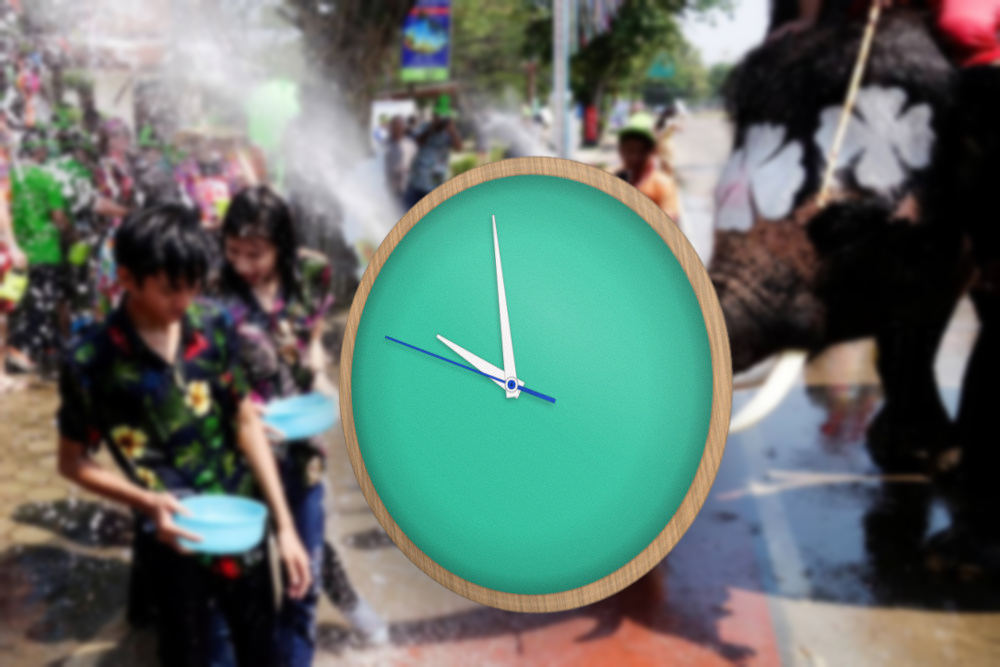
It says 9 h 58 min 48 s
